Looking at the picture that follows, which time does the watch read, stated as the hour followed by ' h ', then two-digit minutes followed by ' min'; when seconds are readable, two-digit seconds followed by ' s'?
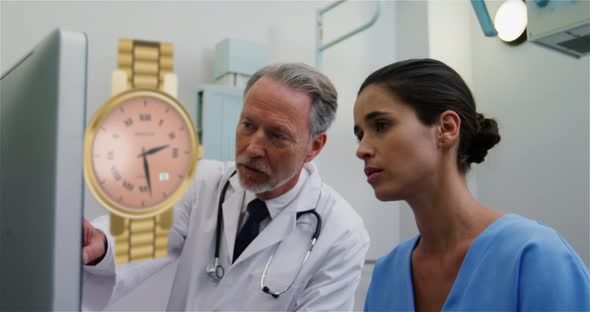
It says 2 h 28 min
